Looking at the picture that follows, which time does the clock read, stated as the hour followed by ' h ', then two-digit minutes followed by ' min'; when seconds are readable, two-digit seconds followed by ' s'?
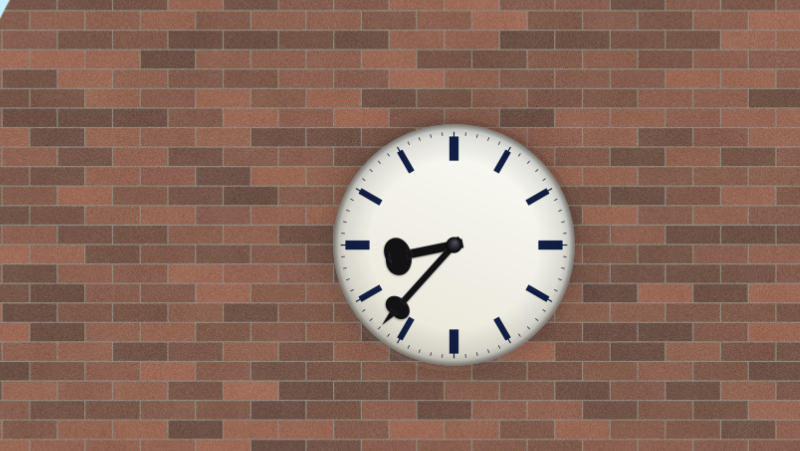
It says 8 h 37 min
